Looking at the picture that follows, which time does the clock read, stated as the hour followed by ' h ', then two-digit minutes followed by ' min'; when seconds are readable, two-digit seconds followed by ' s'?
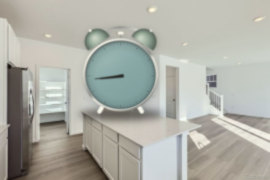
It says 8 h 44 min
